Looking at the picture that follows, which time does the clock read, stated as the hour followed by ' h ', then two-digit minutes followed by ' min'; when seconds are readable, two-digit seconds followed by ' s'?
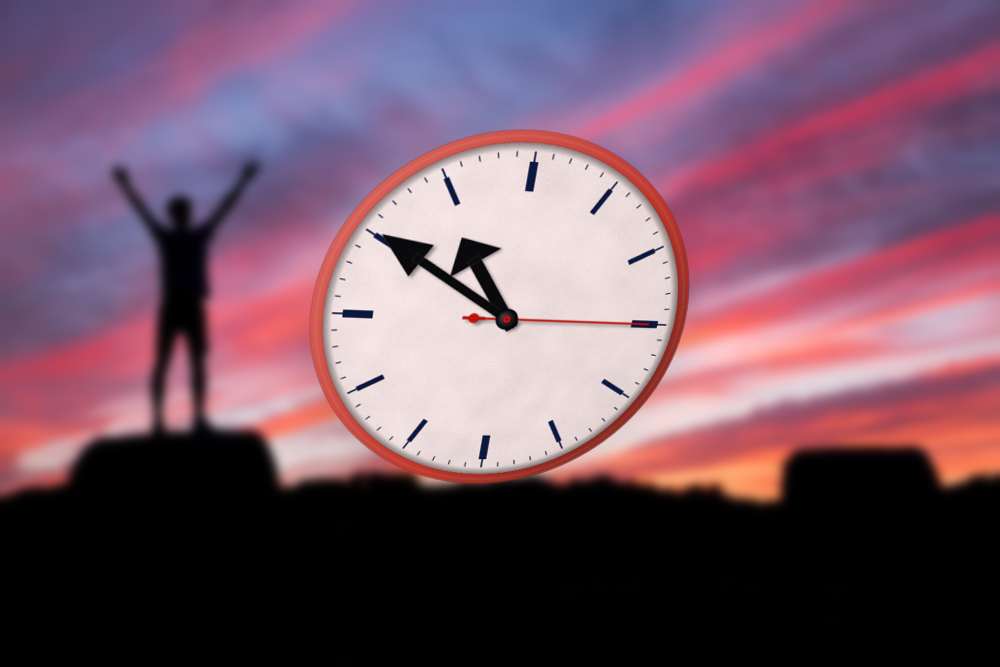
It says 10 h 50 min 15 s
